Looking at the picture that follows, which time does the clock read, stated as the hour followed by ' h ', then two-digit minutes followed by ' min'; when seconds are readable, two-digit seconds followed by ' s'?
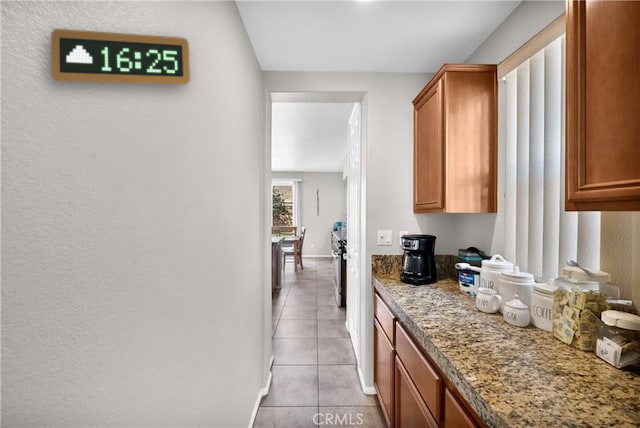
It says 16 h 25 min
